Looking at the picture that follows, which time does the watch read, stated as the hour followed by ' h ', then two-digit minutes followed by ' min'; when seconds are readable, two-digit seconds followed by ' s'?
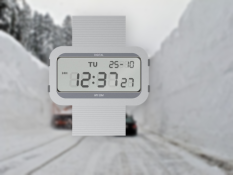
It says 12 h 37 min 27 s
